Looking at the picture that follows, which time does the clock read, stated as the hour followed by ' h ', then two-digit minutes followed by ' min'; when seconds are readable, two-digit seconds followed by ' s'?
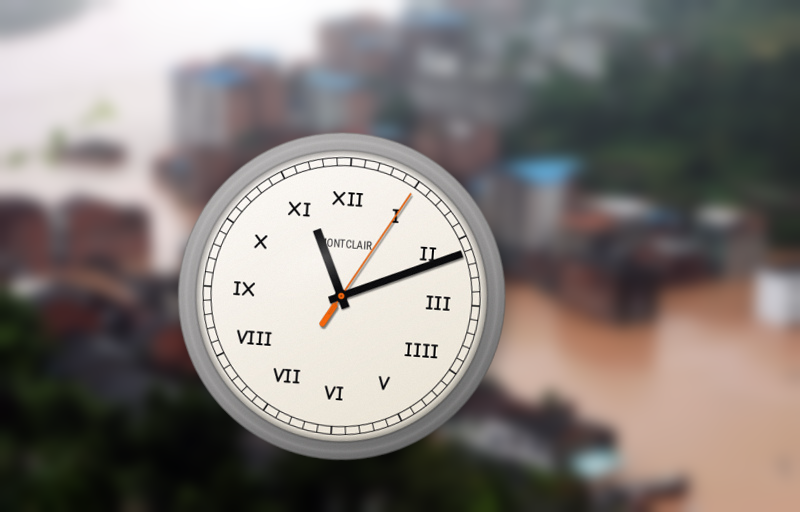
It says 11 h 11 min 05 s
